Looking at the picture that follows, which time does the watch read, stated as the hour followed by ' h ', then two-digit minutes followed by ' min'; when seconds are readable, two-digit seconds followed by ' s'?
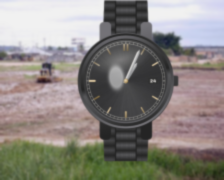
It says 1 h 04 min
